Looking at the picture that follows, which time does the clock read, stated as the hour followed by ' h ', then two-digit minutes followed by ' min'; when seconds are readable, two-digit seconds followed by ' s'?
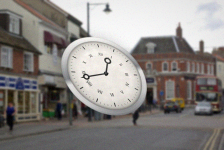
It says 12 h 43 min
